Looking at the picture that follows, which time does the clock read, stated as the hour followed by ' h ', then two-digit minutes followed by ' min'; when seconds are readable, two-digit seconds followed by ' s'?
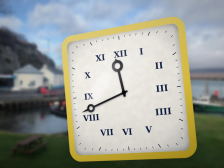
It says 11 h 42 min
